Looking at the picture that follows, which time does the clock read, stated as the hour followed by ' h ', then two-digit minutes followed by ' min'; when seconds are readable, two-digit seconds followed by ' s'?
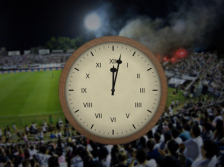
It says 12 h 02 min
